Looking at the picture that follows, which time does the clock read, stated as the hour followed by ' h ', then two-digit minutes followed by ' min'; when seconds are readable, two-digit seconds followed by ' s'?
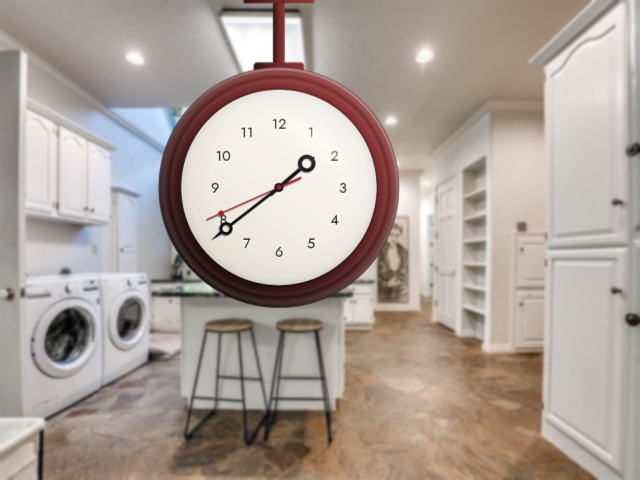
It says 1 h 38 min 41 s
